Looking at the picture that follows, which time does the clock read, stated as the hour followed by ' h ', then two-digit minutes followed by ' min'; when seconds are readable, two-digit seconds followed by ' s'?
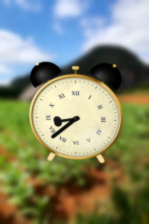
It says 8 h 38 min
